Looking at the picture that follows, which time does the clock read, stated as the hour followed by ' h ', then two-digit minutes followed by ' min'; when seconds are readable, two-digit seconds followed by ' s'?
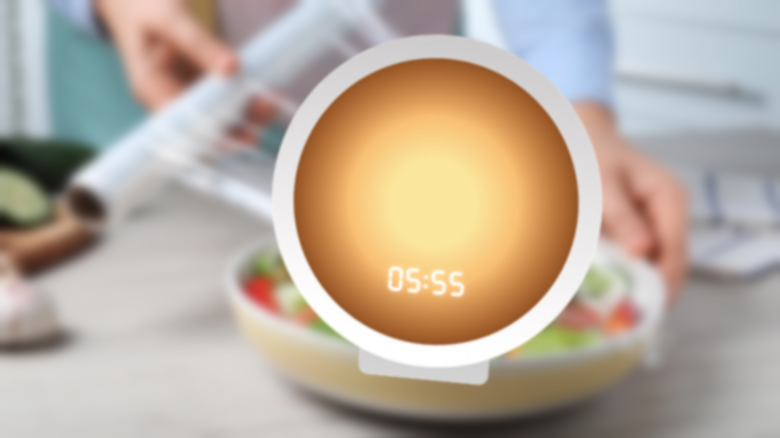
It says 5 h 55 min
